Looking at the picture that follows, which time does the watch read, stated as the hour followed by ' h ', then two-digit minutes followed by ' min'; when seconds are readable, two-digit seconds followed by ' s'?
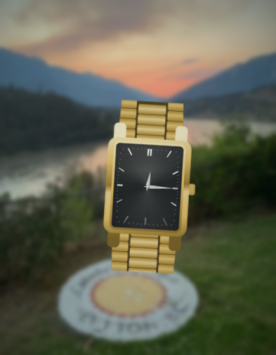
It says 12 h 15 min
